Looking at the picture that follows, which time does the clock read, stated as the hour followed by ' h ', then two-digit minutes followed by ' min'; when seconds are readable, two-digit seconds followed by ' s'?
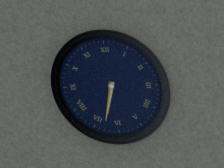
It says 6 h 33 min
